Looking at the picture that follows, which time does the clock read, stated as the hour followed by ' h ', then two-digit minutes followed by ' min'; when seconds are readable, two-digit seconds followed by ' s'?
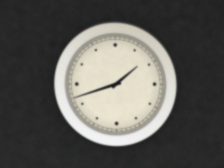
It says 1 h 42 min
